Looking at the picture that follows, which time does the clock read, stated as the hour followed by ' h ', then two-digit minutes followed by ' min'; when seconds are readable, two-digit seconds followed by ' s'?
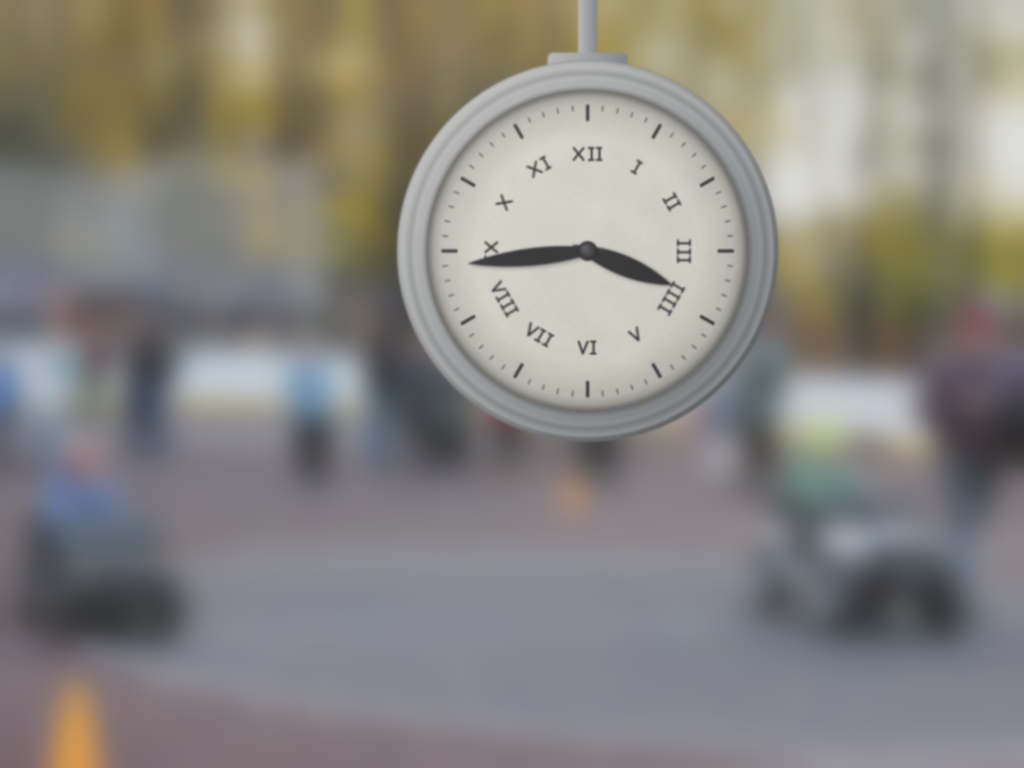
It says 3 h 44 min
